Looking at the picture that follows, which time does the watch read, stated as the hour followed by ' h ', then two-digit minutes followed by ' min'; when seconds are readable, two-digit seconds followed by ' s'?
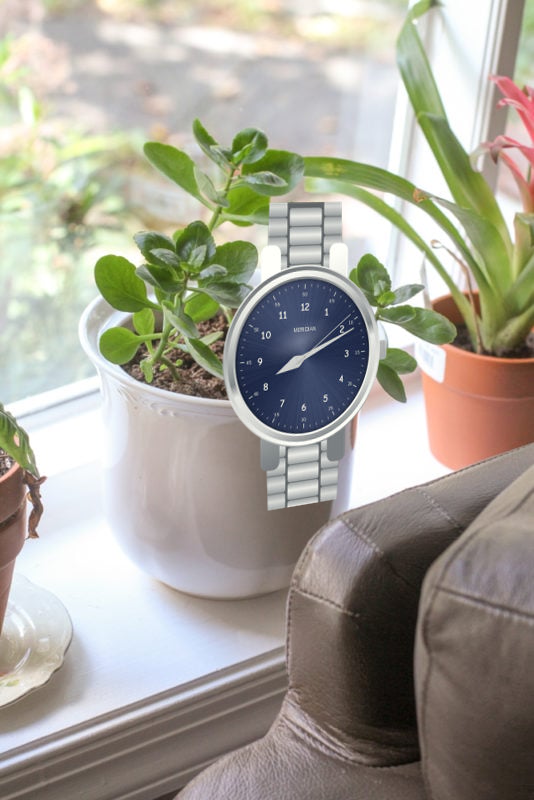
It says 8 h 11 min 09 s
